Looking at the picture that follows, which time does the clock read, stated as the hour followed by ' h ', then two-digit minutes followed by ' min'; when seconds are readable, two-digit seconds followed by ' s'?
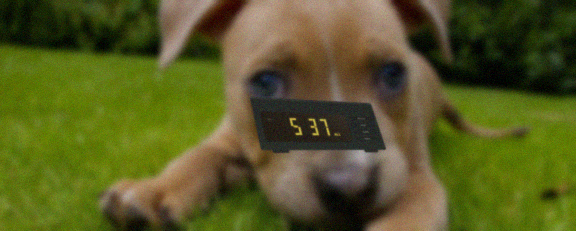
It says 5 h 37 min
